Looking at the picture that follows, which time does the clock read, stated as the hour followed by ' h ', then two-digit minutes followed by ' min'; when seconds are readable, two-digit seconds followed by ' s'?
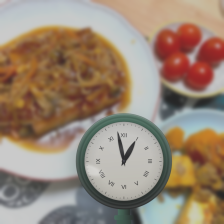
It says 12 h 58 min
